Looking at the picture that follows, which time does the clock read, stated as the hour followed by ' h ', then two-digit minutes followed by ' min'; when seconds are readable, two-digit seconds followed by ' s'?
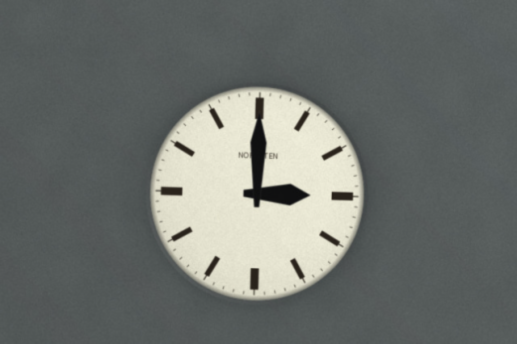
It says 3 h 00 min
